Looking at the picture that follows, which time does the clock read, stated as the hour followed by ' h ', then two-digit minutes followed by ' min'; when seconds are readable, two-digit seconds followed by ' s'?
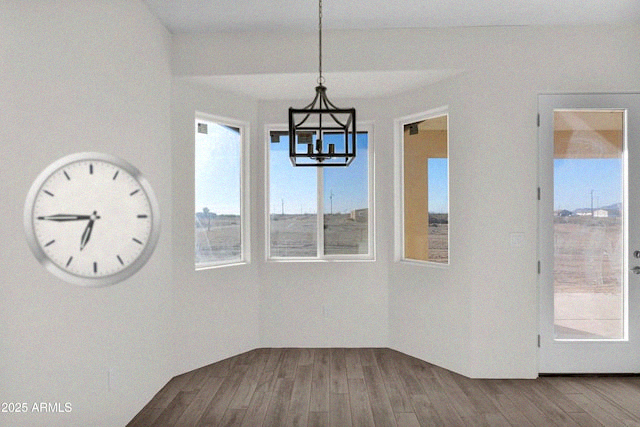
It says 6 h 45 min
